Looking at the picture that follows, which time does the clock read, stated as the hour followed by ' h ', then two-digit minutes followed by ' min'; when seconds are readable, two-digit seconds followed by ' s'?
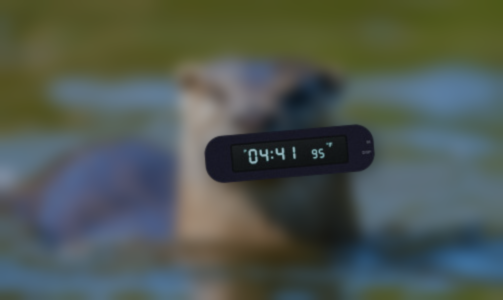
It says 4 h 41 min
